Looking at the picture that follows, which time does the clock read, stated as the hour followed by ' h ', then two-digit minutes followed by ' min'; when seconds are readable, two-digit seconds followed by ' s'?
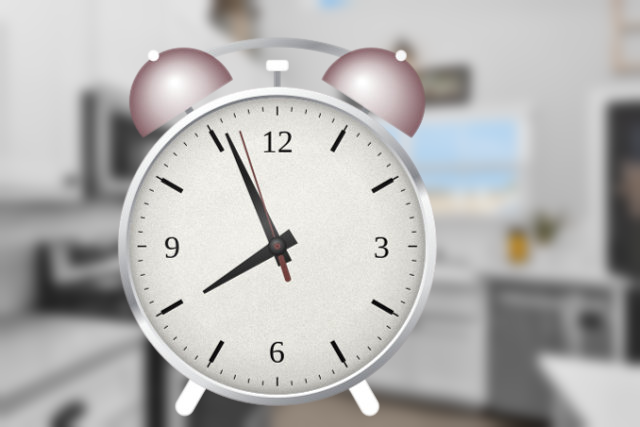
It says 7 h 55 min 57 s
